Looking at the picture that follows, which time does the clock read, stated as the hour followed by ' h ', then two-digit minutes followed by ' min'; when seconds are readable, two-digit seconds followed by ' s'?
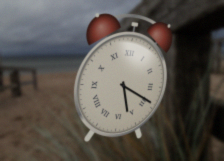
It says 5 h 19 min
